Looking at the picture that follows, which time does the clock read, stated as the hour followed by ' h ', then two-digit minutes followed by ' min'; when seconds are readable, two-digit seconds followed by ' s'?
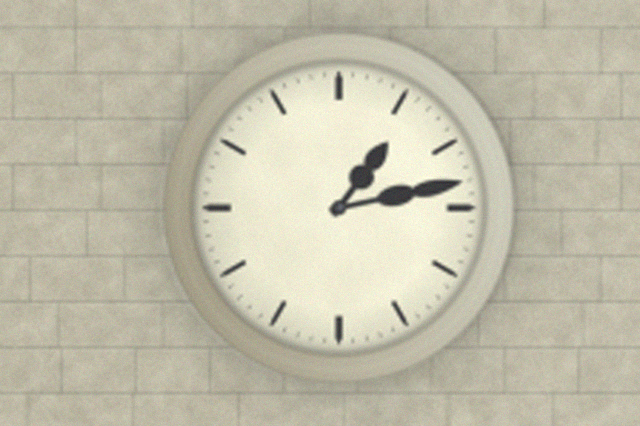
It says 1 h 13 min
